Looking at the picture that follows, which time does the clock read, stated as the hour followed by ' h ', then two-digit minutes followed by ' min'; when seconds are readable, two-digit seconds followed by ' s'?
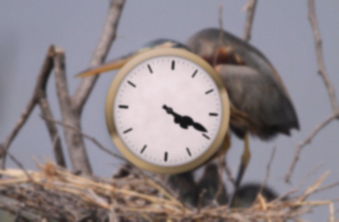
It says 4 h 19 min
